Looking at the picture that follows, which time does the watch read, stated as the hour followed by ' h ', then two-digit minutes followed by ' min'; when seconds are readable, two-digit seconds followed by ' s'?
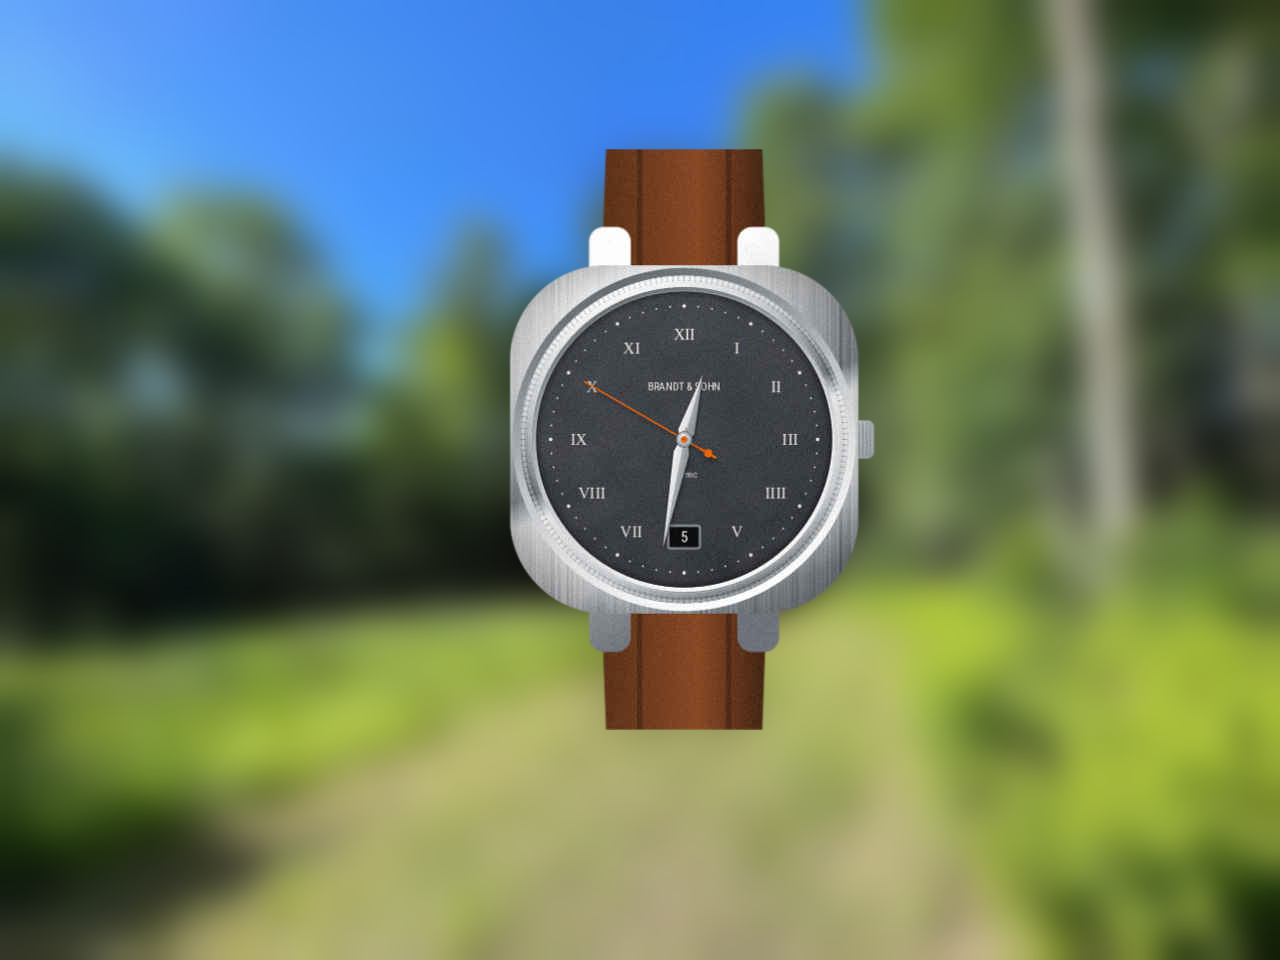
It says 12 h 31 min 50 s
